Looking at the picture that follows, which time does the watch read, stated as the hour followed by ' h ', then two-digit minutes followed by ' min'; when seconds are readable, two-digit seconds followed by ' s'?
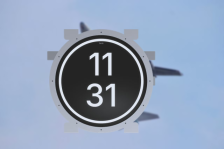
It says 11 h 31 min
